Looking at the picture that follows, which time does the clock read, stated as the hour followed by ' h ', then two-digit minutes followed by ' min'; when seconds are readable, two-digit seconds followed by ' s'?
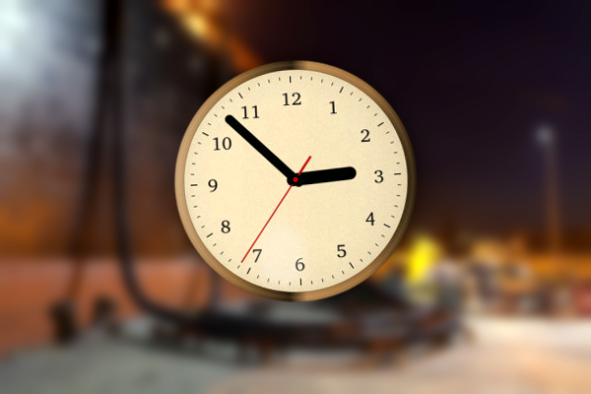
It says 2 h 52 min 36 s
